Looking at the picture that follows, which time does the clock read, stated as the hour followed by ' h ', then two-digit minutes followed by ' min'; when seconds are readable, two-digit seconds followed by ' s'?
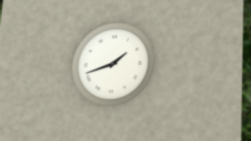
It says 1 h 42 min
